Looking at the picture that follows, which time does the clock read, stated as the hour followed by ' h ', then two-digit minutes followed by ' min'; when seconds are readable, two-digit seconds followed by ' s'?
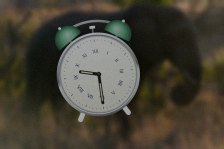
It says 9 h 30 min
